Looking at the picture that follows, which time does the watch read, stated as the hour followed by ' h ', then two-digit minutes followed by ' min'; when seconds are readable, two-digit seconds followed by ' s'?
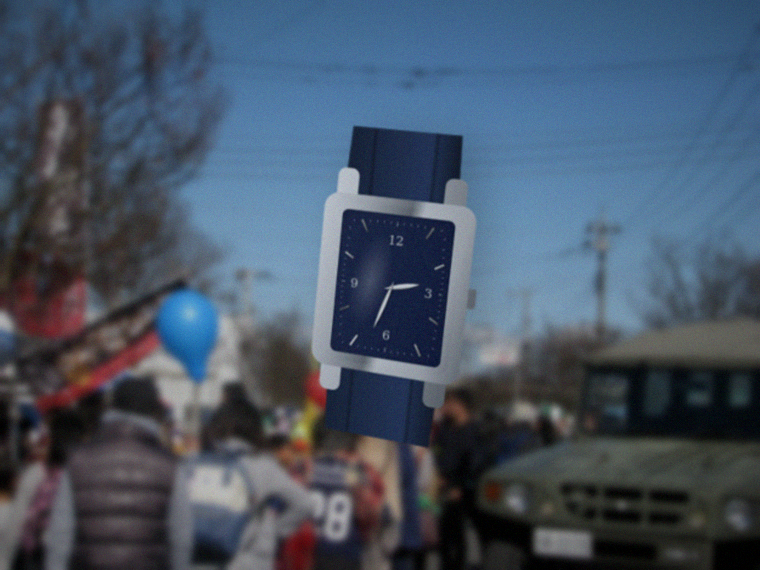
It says 2 h 33 min
